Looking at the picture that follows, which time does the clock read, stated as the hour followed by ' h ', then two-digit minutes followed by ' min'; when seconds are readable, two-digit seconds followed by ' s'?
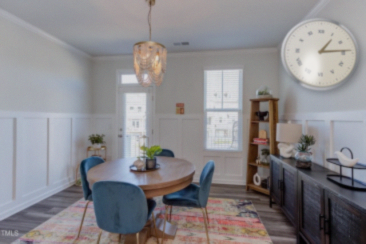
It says 1 h 14 min
